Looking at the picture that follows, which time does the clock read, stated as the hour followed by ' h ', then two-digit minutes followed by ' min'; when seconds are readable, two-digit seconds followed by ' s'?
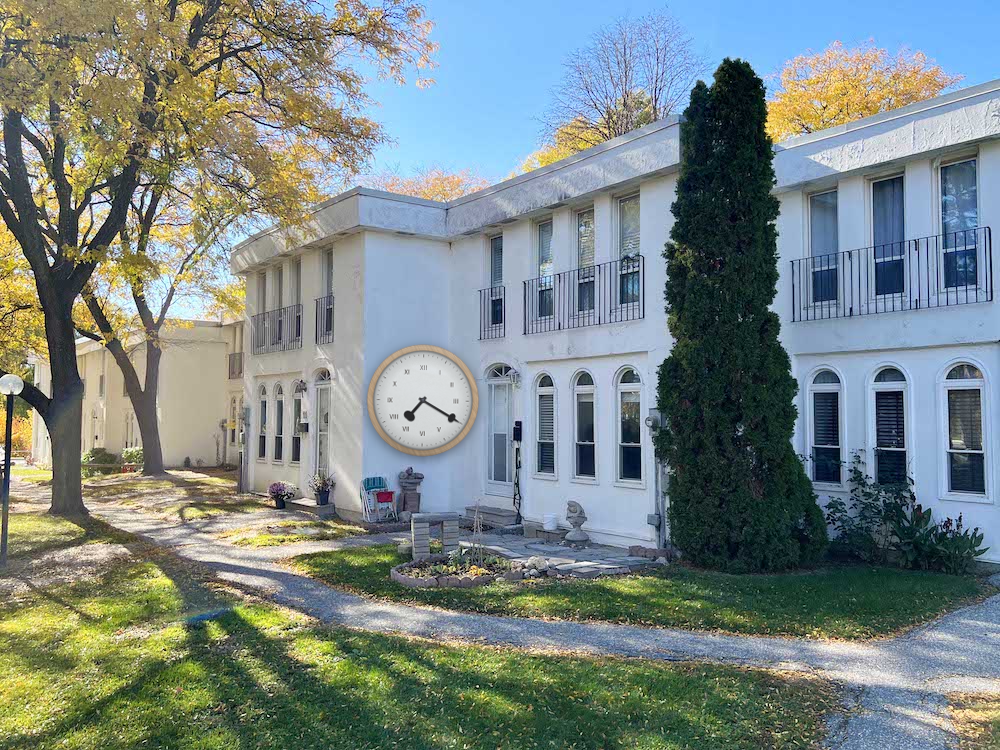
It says 7 h 20 min
